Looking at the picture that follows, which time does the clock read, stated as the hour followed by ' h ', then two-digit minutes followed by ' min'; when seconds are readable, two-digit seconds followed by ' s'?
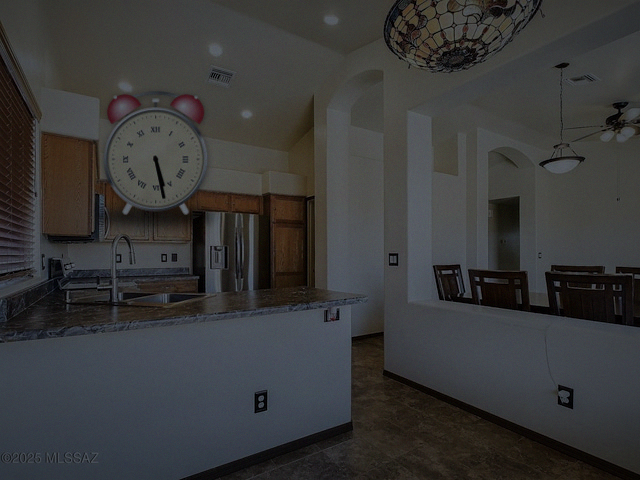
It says 5 h 28 min
